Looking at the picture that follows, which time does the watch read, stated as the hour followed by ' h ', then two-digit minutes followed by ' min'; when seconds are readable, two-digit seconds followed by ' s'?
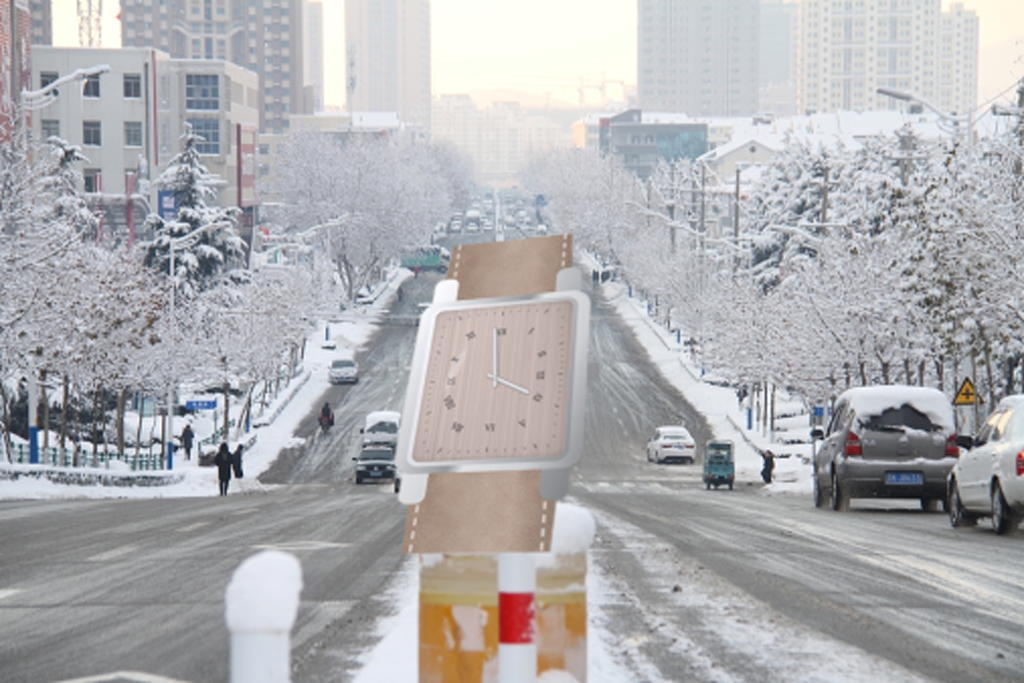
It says 3 h 59 min
